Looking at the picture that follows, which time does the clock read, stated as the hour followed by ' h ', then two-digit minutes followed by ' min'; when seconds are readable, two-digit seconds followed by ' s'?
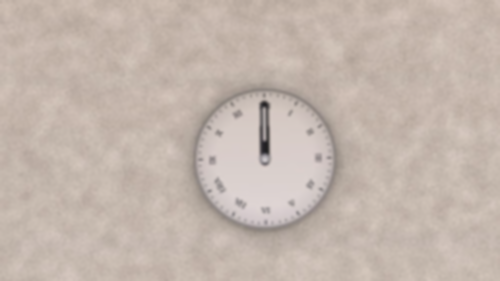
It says 12 h 00 min
